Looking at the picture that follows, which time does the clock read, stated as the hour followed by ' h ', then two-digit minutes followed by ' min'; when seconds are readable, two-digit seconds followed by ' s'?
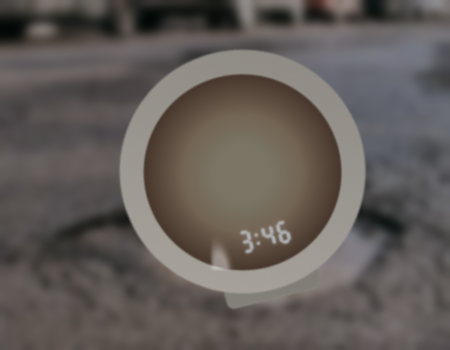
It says 3 h 46 min
